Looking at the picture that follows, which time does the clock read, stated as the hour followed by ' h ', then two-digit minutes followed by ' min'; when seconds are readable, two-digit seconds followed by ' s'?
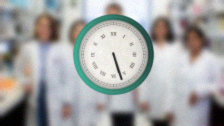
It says 5 h 27 min
